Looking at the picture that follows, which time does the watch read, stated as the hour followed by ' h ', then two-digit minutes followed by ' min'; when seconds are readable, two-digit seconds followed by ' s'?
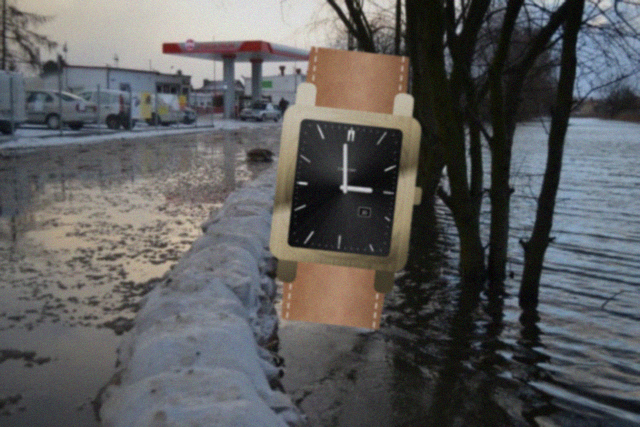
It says 2 h 59 min
